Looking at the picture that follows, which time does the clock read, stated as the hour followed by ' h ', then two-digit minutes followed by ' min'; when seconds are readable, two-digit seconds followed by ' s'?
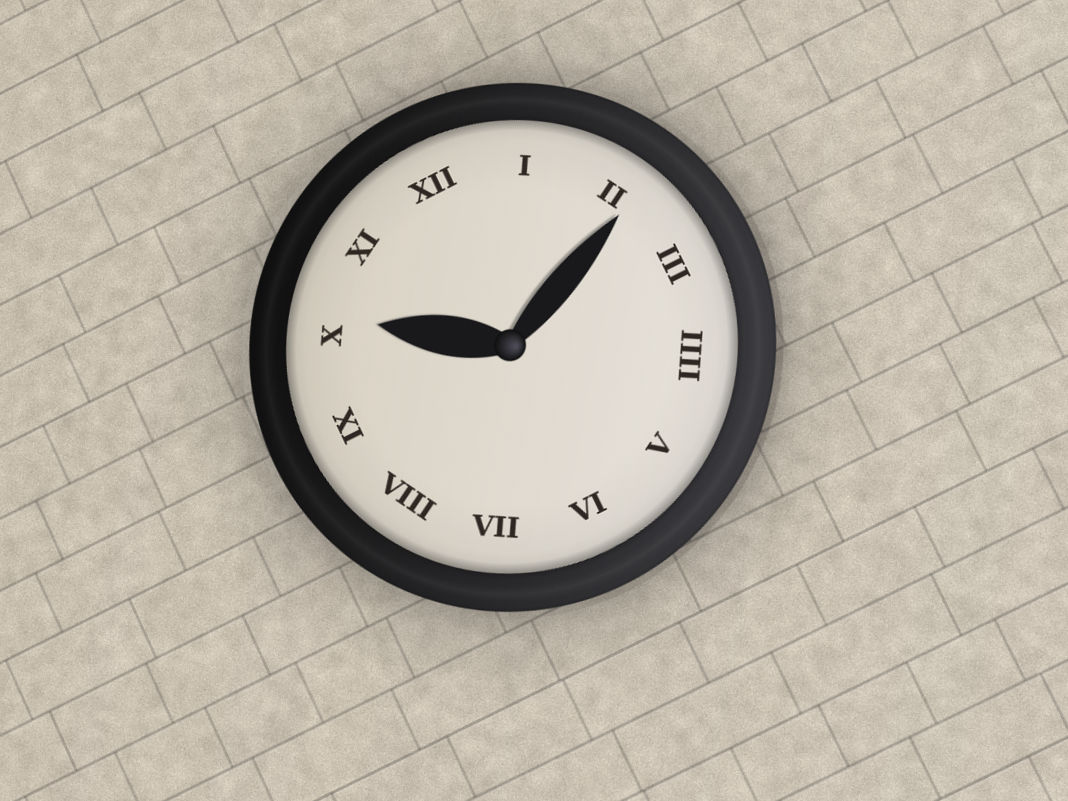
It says 10 h 11 min
